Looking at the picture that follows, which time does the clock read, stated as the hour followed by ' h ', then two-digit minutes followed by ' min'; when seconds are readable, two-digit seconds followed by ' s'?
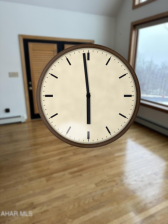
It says 5 h 59 min
